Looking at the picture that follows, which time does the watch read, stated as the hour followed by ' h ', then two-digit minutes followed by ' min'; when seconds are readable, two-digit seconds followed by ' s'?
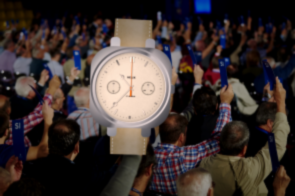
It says 10 h 37 min
